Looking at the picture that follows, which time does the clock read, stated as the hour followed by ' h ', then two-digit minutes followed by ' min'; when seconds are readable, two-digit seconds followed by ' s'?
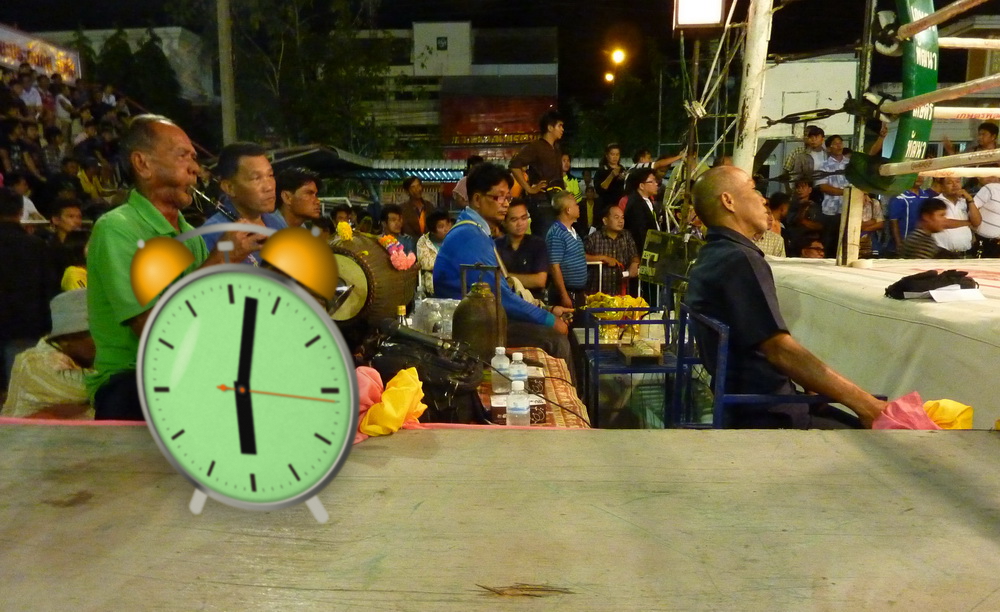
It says 6 h 02 min 16 s
